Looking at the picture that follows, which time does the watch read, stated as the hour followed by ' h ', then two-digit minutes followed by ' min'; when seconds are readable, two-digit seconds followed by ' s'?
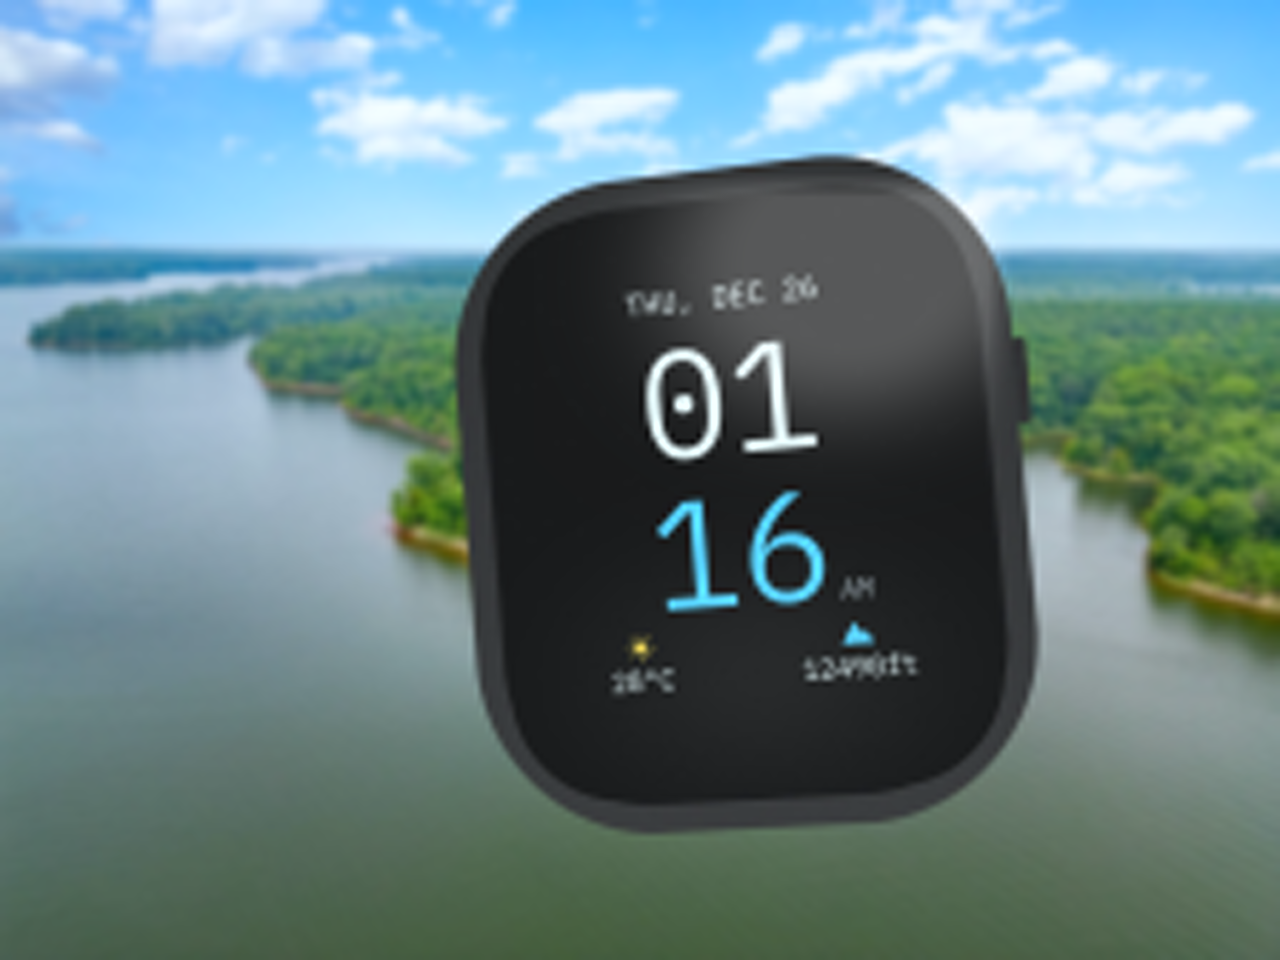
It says 1 h 16 min
